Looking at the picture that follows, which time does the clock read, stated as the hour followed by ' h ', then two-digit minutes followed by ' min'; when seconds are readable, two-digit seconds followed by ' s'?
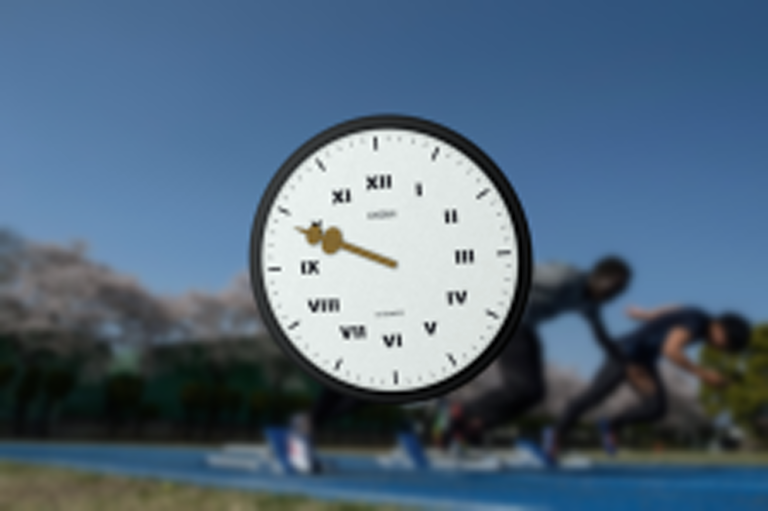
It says 9 h 49 min
